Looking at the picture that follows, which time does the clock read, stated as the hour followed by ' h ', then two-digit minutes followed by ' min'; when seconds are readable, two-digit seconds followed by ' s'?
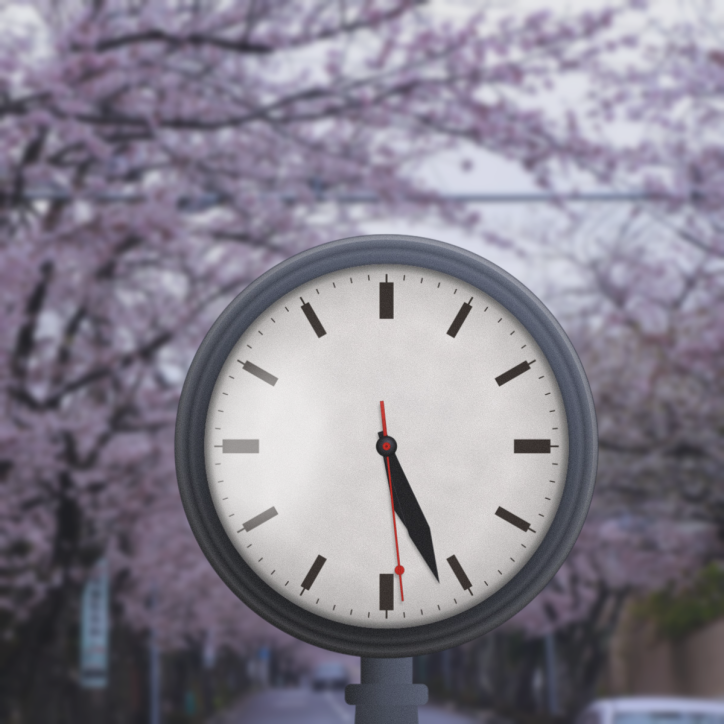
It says 5 h 26 min 29 s
